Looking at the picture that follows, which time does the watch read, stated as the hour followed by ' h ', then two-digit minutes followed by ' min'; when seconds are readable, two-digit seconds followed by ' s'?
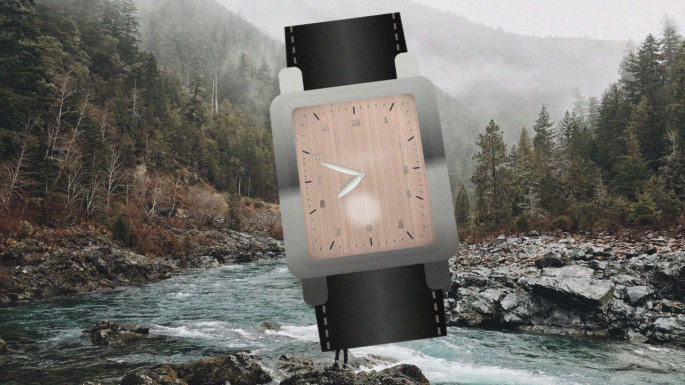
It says 7 h 49 min
